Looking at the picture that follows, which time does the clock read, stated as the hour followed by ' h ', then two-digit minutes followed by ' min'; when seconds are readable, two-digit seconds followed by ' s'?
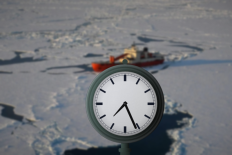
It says 7 h 26 min
